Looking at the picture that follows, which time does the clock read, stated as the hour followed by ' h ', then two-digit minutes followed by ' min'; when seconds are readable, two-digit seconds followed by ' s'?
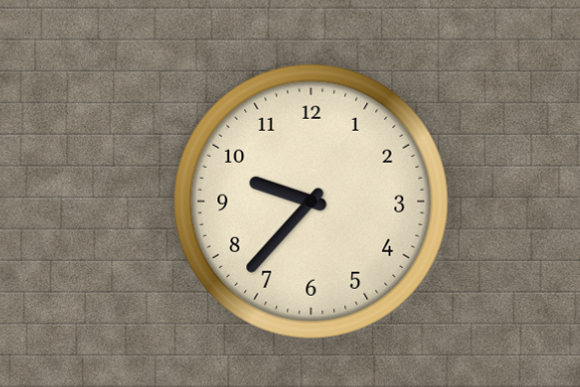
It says 9 h 37 min
